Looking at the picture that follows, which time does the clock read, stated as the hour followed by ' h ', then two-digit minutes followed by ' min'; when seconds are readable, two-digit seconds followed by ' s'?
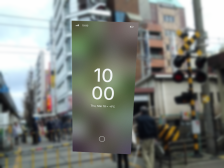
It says 10 h 00 min
